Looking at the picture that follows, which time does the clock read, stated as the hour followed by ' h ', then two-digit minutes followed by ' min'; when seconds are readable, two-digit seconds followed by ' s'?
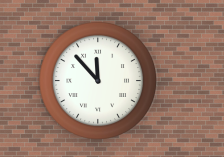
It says 11 h 53 min
